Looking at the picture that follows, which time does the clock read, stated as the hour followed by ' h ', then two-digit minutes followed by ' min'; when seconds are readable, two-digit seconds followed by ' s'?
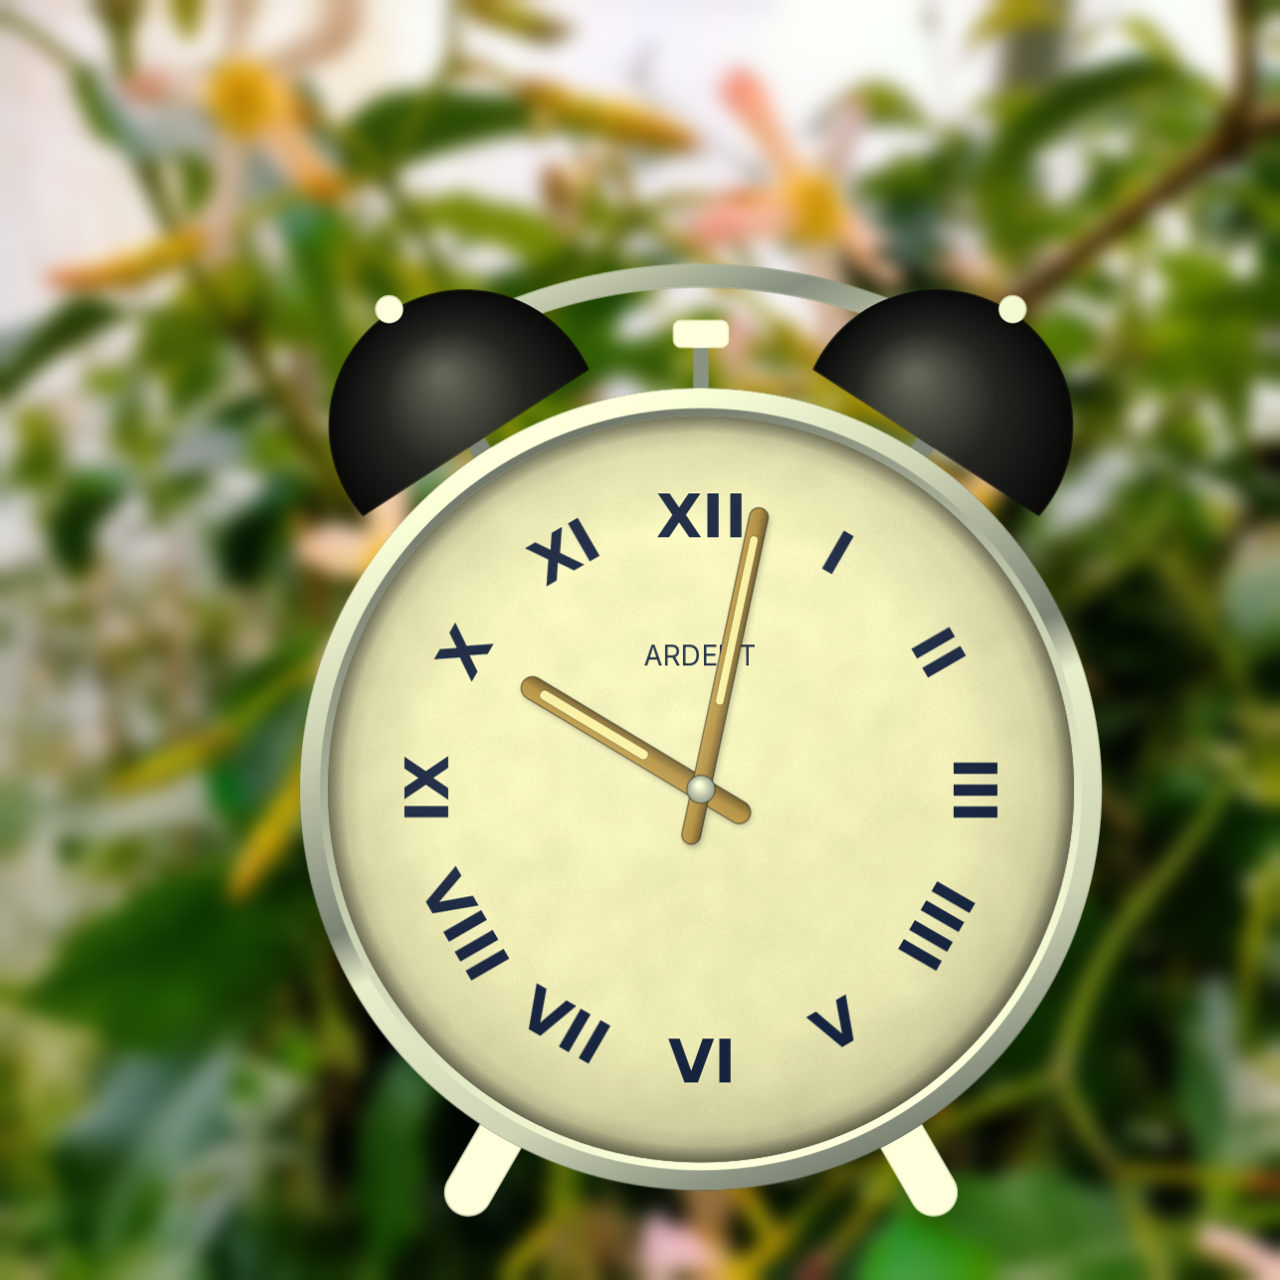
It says 10 h 02 min
